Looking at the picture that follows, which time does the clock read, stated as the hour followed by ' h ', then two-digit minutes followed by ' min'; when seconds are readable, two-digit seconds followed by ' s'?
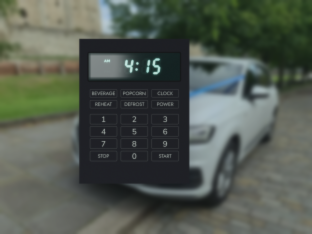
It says 4 h 15 min
